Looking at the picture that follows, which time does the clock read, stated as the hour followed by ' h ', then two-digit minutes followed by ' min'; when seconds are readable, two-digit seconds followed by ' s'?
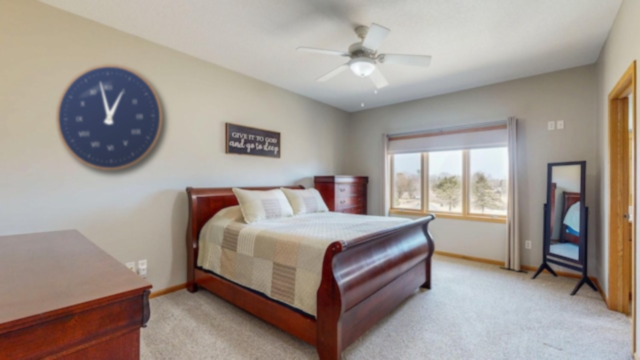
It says 12 h 58 min
